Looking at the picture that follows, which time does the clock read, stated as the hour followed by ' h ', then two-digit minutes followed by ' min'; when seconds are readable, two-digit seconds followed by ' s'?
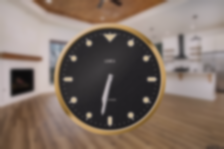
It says 6 h 32 min
